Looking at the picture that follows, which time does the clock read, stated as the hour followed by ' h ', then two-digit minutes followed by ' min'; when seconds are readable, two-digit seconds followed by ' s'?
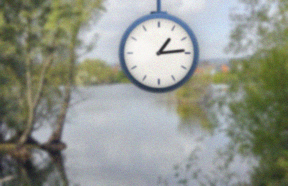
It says 1 h 14 min
